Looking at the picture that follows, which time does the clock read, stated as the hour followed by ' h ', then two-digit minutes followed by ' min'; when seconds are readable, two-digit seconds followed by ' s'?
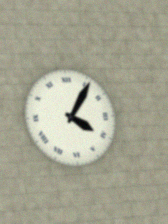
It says 4 h 06 min
